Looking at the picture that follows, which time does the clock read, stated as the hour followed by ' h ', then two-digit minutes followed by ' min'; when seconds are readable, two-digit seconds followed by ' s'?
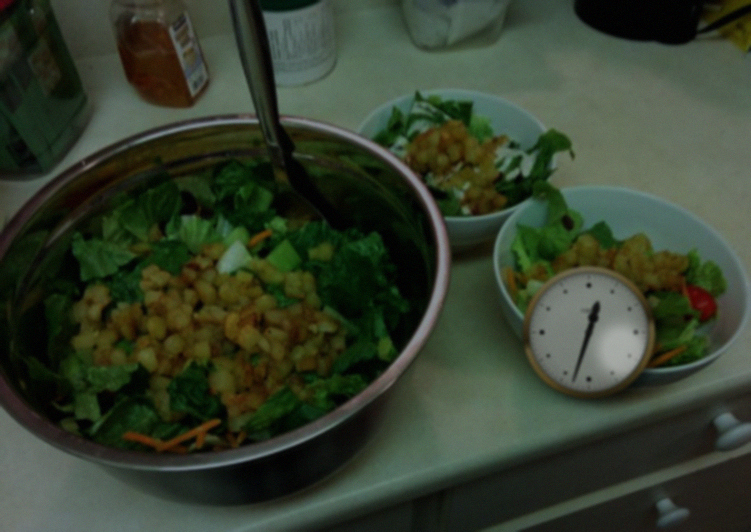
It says 12 h 33 min
